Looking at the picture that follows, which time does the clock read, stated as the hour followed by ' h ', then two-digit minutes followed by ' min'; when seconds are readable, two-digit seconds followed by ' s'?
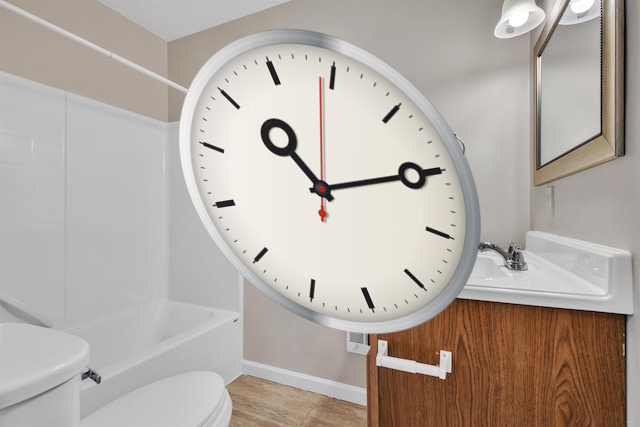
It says 11 h 15 min 04 s
